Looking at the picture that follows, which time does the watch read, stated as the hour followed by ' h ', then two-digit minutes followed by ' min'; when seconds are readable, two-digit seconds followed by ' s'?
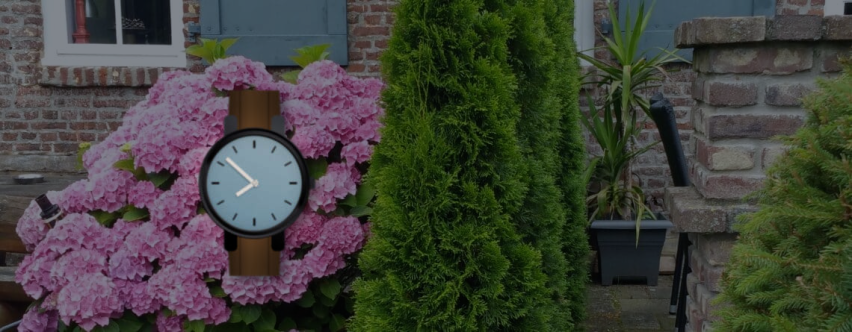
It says 7 h 52 min
